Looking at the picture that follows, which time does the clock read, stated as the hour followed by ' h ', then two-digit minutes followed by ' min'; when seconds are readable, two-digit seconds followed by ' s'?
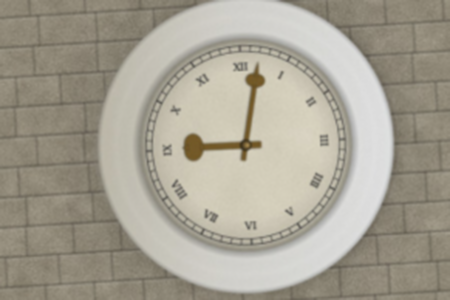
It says 9 h 02 min
